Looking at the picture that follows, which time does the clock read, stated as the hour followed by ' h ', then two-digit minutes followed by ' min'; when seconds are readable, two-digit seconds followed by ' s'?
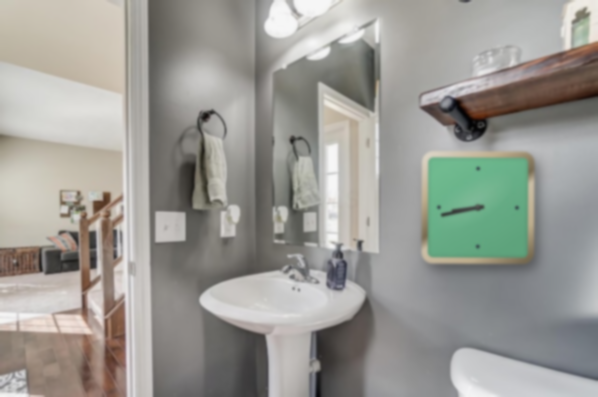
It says 8 h 43 min
